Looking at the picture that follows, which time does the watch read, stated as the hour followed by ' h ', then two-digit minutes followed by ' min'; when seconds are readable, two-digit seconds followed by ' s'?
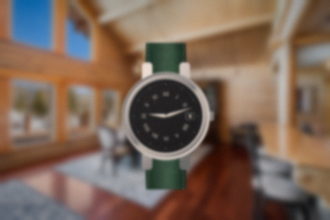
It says 9 h 12 min
